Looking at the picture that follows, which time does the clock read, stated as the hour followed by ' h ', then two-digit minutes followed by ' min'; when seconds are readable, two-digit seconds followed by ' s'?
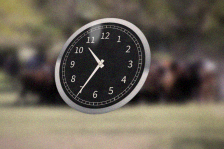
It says 10 h 35 min
